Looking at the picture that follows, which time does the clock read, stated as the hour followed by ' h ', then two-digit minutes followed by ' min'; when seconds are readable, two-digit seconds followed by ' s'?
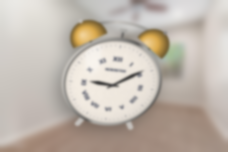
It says 9 h 09 min
